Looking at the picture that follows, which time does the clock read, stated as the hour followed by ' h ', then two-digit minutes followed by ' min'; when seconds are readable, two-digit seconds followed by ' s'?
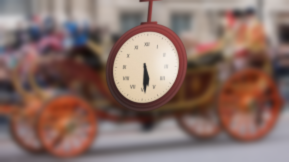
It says 5 h 29 min
